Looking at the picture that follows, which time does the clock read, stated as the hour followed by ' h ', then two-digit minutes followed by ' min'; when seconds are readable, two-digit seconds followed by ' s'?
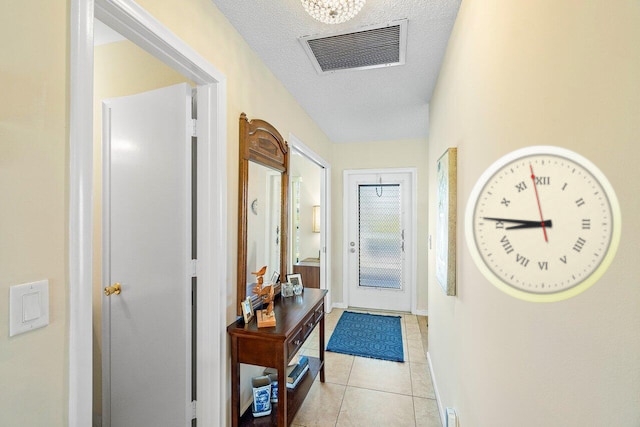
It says 8 h 45 min 58 s
